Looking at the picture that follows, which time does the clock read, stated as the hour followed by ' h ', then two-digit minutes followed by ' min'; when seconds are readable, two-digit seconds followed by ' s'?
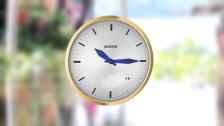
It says 10 h 15 min
